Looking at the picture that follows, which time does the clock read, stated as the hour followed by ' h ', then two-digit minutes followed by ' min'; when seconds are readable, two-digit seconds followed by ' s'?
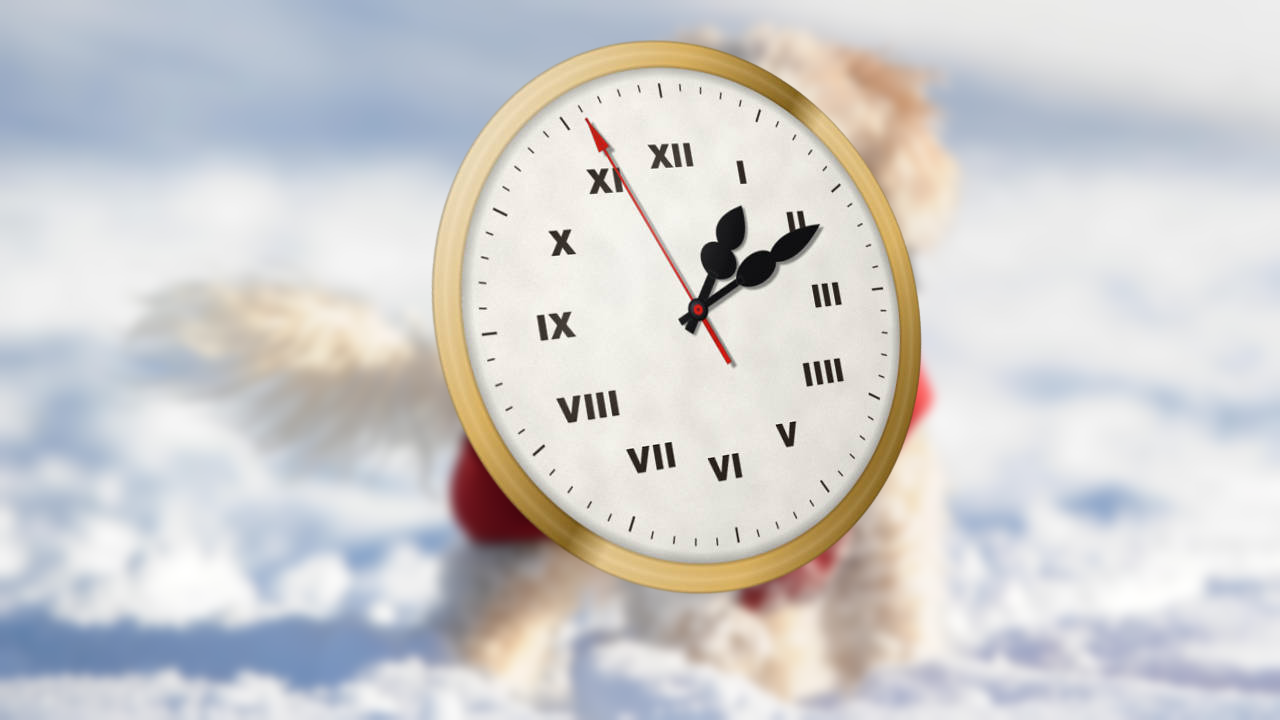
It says 1 h 10 min 56 s
